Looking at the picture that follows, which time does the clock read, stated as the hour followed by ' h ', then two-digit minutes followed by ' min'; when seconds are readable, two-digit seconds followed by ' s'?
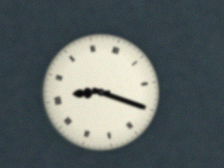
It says 8 h 15 min
